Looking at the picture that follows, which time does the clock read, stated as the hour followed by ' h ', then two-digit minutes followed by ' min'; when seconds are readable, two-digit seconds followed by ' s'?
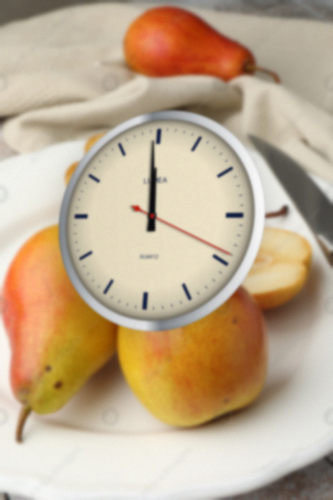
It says 11 h 59 min 19 s
